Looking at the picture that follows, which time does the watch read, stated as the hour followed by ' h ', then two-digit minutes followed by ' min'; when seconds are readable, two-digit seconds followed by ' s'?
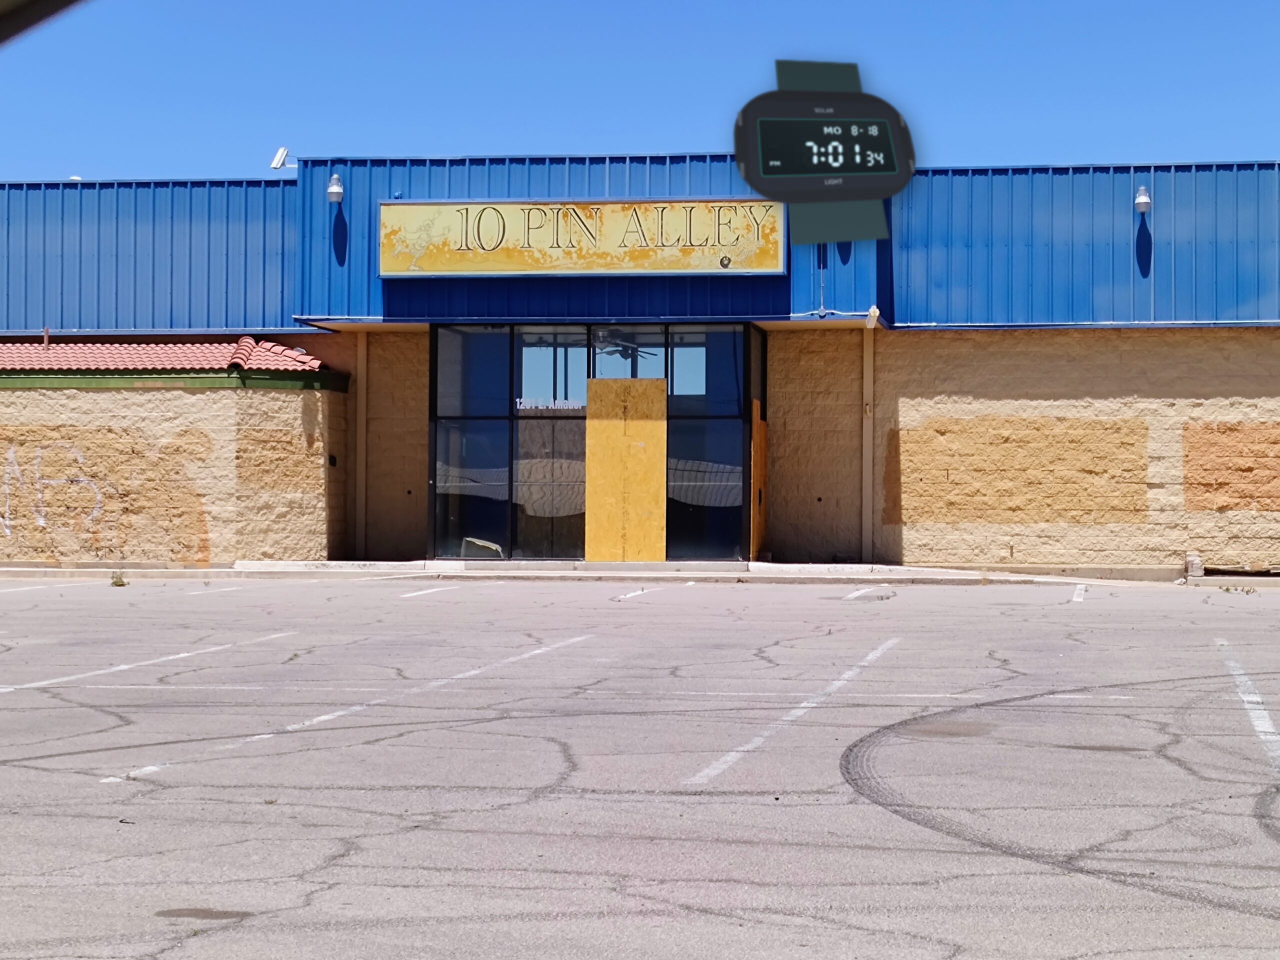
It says 7 h 01 min 34 s
